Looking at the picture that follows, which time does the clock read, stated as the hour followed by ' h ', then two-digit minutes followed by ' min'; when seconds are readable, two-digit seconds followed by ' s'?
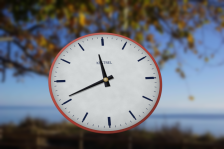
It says 11 h 41 min
